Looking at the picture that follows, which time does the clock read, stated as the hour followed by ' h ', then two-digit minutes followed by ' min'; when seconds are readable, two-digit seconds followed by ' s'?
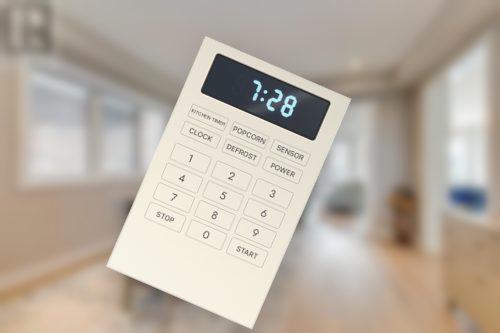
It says 7 h 28 min
